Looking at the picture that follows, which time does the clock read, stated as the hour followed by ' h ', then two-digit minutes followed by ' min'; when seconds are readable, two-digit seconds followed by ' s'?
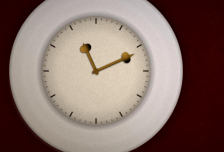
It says 11 h 11 min
